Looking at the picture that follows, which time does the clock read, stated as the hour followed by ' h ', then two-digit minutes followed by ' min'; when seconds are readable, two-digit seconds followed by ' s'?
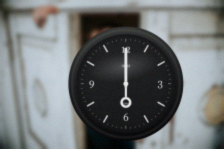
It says 6 h 00 min
